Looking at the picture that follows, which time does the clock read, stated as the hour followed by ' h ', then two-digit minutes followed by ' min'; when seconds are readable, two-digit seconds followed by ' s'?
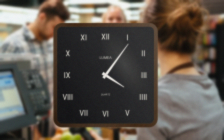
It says 4 h 06 min
